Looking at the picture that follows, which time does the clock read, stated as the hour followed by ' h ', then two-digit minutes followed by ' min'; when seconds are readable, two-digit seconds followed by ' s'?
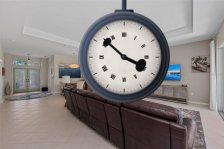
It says 3 h 52 min
